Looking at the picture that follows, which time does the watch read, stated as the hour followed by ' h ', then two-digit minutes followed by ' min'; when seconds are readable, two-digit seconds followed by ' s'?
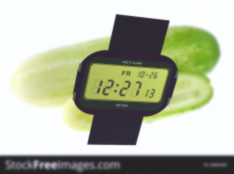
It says 12 h 27 min 13 s
